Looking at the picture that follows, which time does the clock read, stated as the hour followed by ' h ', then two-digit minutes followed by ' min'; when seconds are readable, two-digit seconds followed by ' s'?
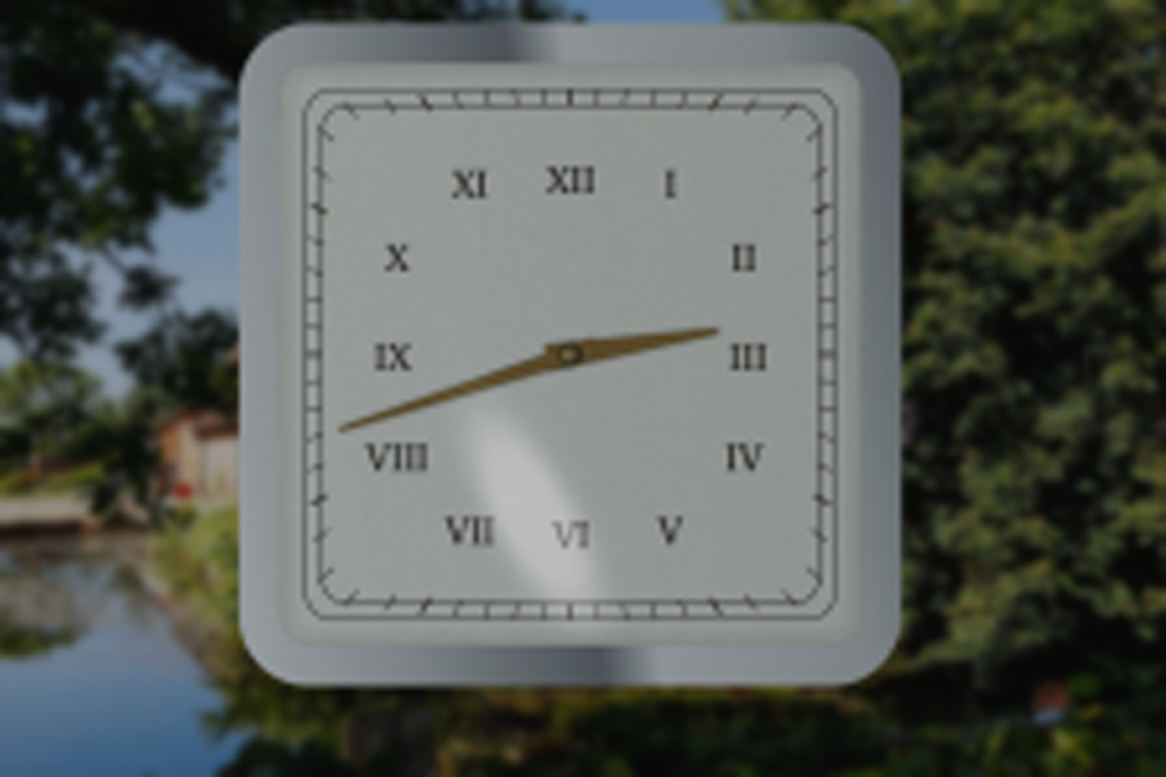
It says 2 h 42 min
